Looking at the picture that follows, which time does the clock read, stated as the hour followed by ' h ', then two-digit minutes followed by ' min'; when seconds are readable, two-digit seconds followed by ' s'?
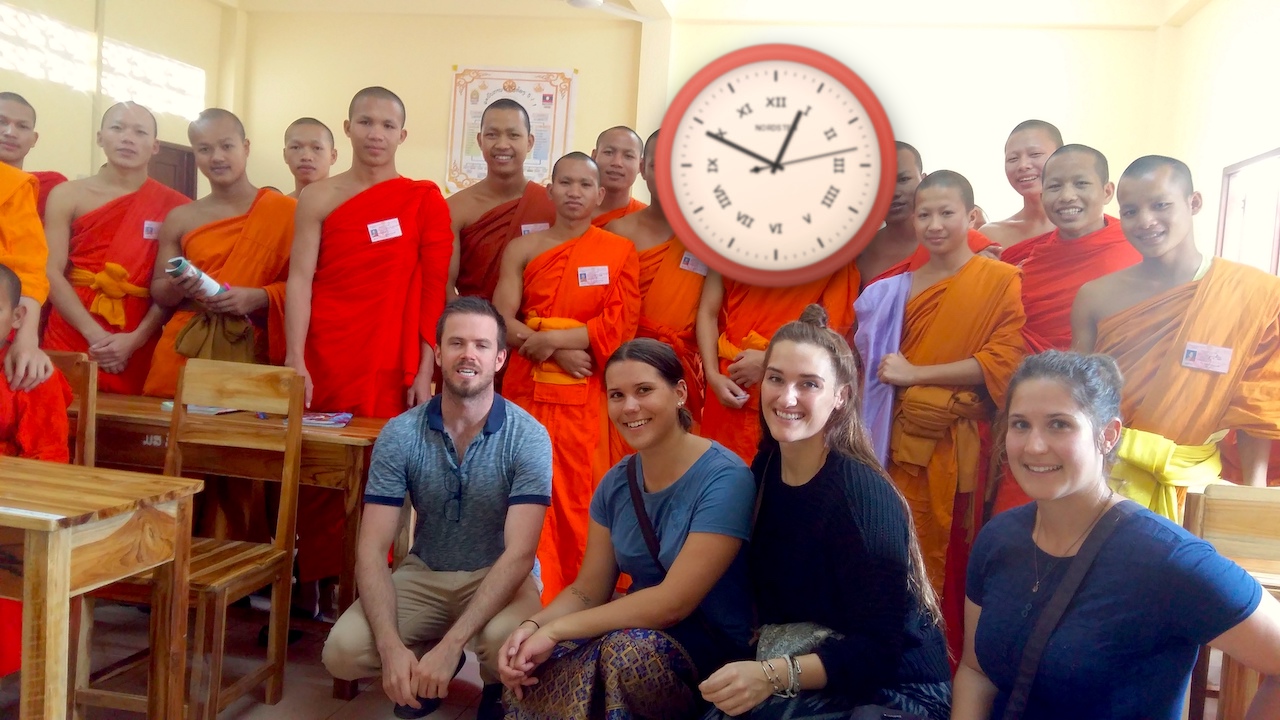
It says 12 h 49 min 13 s
